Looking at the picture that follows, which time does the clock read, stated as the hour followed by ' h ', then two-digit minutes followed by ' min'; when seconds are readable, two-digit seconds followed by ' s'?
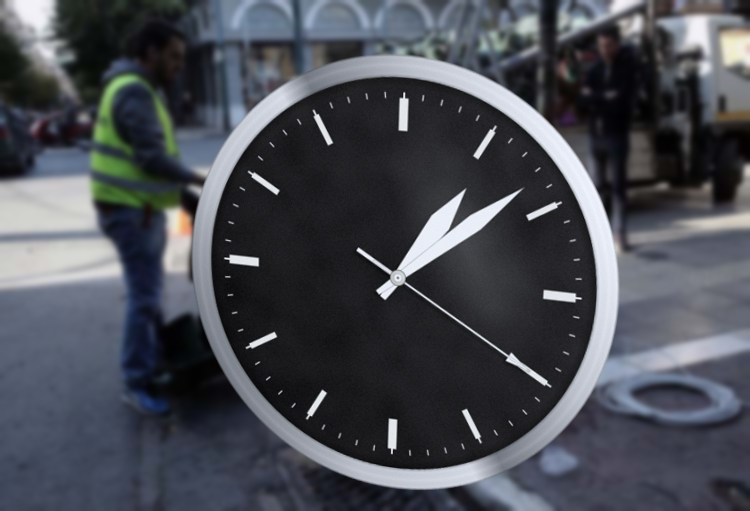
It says 1 h 08 min 20 s
